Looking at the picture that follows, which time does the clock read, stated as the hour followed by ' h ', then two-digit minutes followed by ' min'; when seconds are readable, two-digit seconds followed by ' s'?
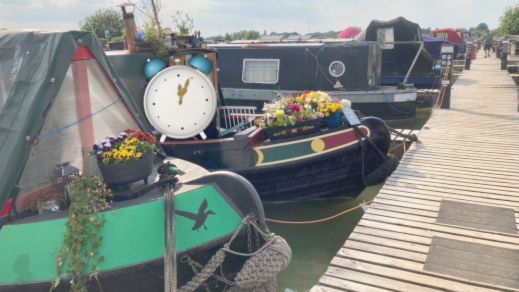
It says 12 h 04 min
